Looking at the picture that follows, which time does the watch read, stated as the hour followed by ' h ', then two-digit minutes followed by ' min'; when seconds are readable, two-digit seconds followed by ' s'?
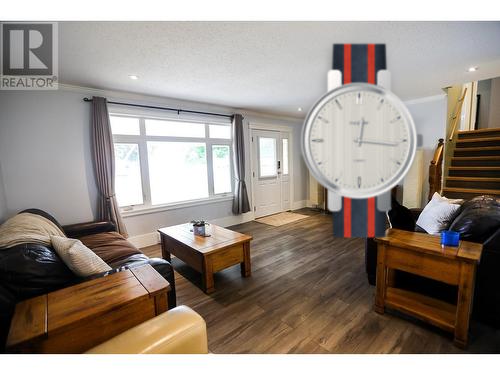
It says 12 h 16 min
